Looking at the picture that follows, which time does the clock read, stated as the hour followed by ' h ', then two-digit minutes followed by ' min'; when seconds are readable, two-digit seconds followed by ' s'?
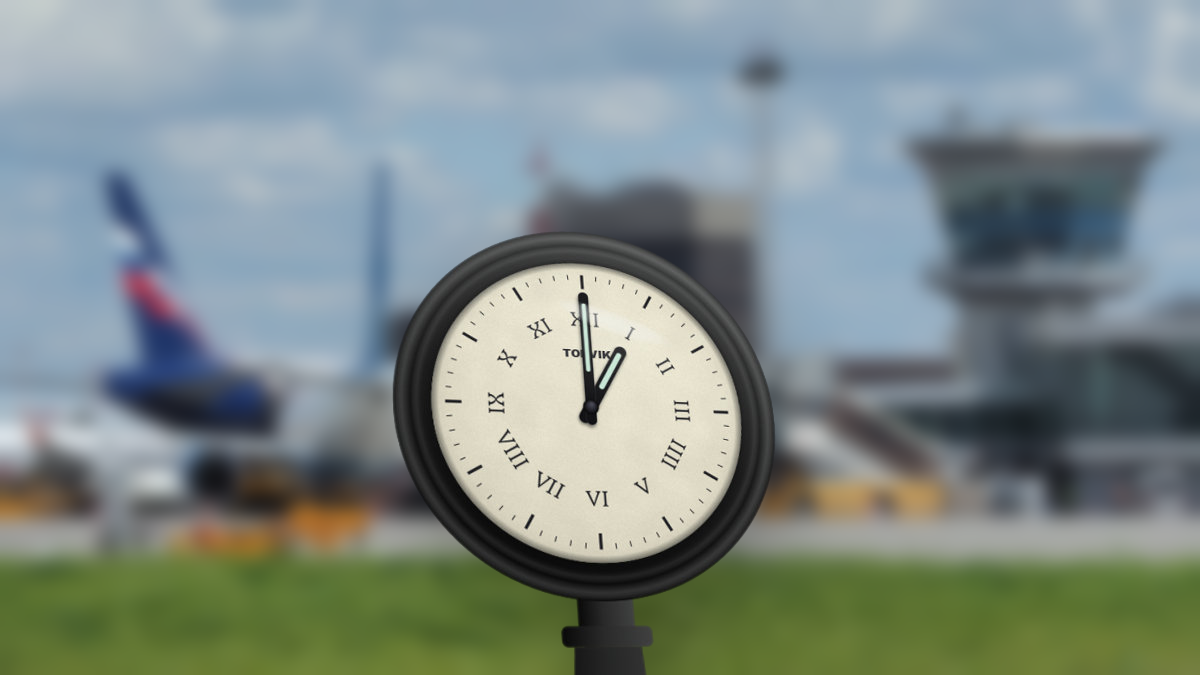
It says 1 h 00 min
